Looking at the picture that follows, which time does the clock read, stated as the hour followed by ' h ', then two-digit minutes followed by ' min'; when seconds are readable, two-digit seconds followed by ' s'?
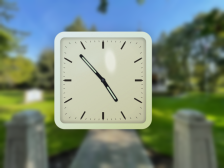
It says 4 h 53 min
